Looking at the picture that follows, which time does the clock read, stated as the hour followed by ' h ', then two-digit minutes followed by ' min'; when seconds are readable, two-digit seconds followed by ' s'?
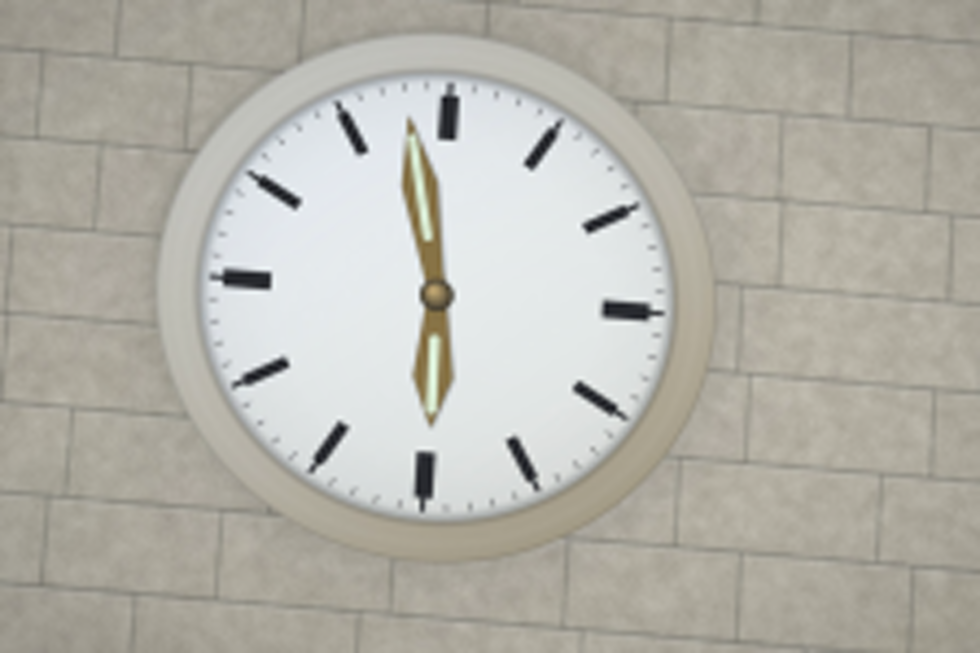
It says 5 h 58 min
